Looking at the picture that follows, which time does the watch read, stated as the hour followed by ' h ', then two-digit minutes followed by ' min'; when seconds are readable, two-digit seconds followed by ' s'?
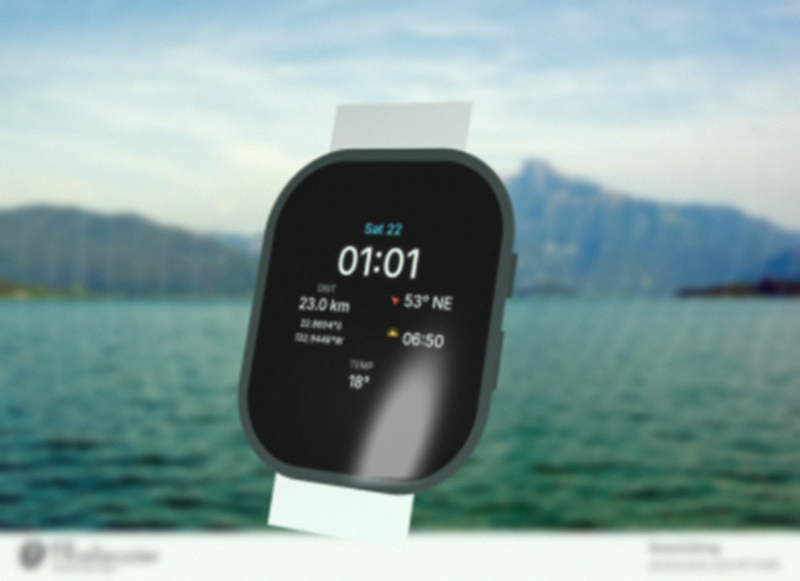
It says 1 h 01 min
